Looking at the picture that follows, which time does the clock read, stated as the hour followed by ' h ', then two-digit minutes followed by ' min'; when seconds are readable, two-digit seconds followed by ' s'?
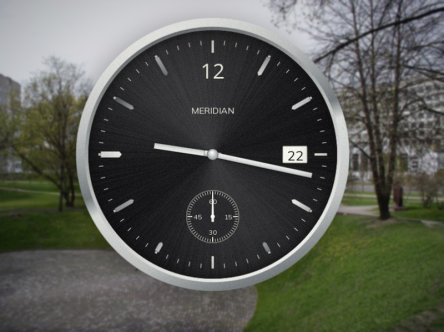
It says 9 h 17 min
